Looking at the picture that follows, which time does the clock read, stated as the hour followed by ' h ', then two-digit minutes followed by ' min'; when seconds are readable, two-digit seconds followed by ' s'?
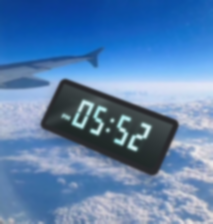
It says 5 h 52 min
